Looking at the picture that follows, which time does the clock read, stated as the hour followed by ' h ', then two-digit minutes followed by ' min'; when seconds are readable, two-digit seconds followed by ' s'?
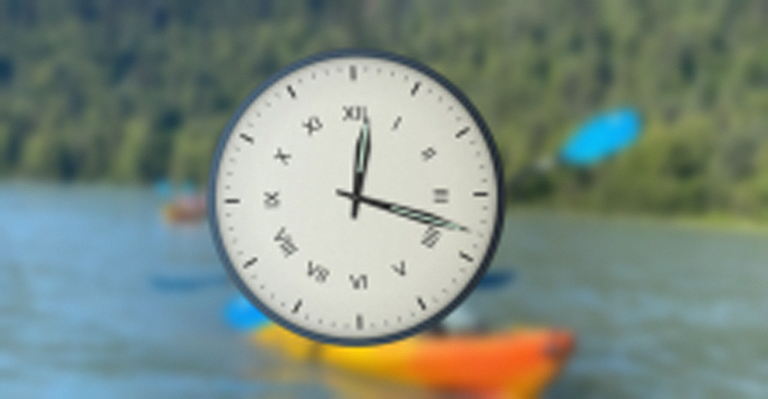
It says 12 h 18 min
